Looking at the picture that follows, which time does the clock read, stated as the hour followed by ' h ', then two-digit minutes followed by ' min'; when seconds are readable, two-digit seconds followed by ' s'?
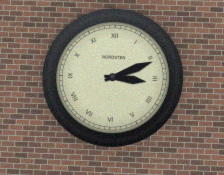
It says 3 h 11 min
